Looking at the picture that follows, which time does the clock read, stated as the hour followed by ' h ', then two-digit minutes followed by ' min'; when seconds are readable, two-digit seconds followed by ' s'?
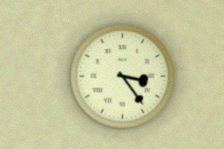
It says 3 h 24 min
